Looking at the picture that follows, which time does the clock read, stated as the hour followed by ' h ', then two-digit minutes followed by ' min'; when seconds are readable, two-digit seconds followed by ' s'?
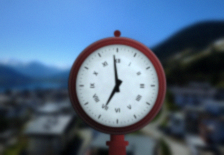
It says 6 h 59 min
